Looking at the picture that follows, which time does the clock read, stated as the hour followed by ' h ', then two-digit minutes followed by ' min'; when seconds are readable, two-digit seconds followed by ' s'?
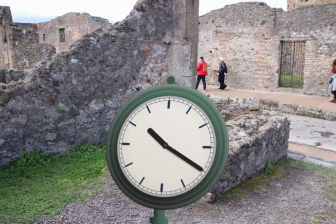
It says 10 h 20 min
